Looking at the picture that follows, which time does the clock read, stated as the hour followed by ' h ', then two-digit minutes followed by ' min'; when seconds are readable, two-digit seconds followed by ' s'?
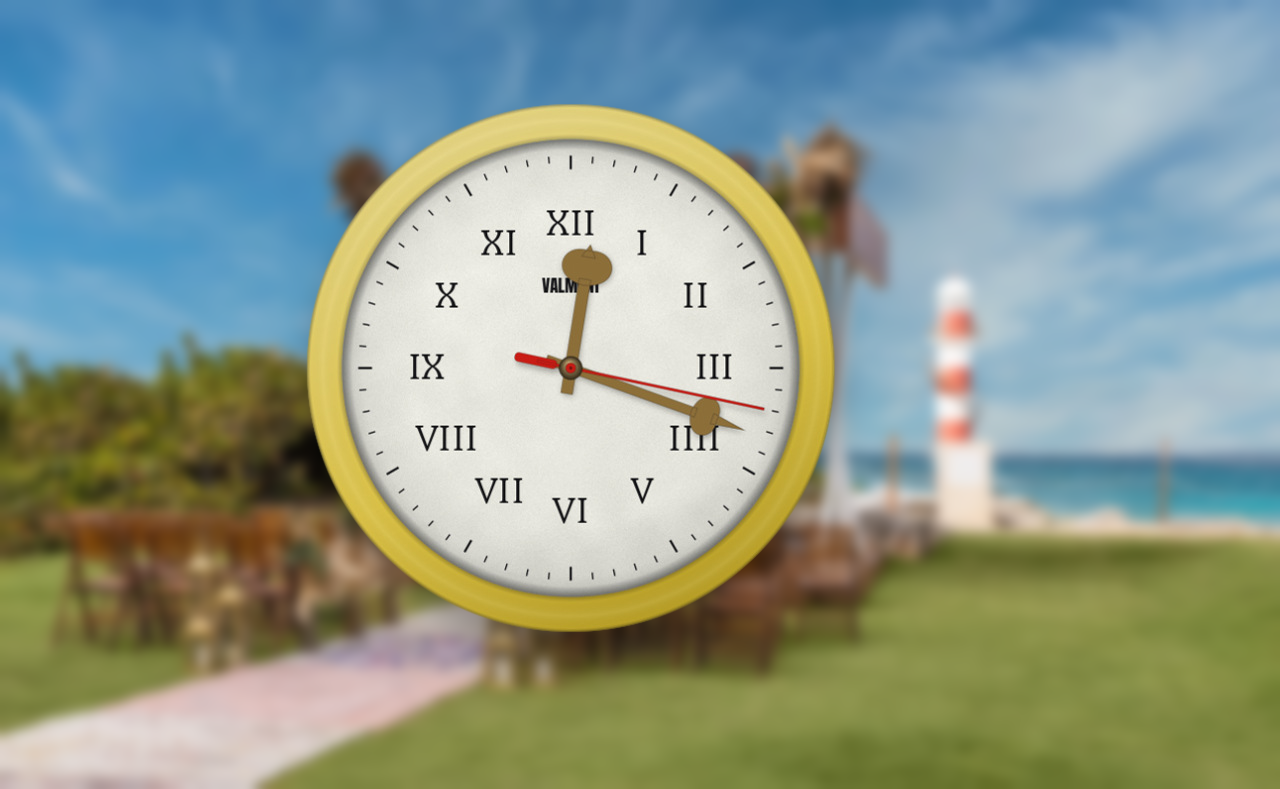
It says 12 h 18 min 17 s
